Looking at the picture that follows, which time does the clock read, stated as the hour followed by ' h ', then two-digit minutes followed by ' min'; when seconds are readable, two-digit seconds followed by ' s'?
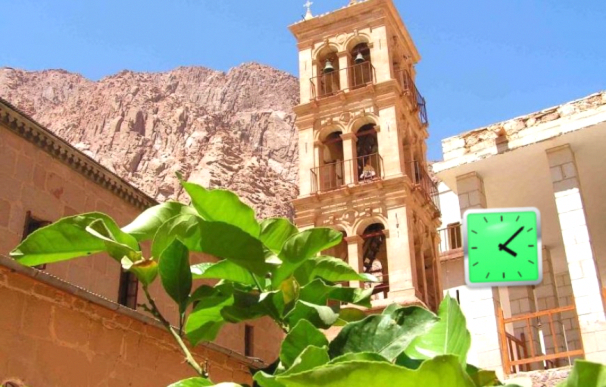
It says 4 h 08 min
